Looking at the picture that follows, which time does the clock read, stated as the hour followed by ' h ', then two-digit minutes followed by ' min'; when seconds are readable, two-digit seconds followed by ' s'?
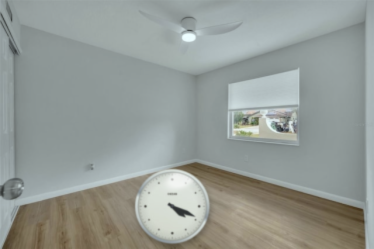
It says 4 h 19 min
